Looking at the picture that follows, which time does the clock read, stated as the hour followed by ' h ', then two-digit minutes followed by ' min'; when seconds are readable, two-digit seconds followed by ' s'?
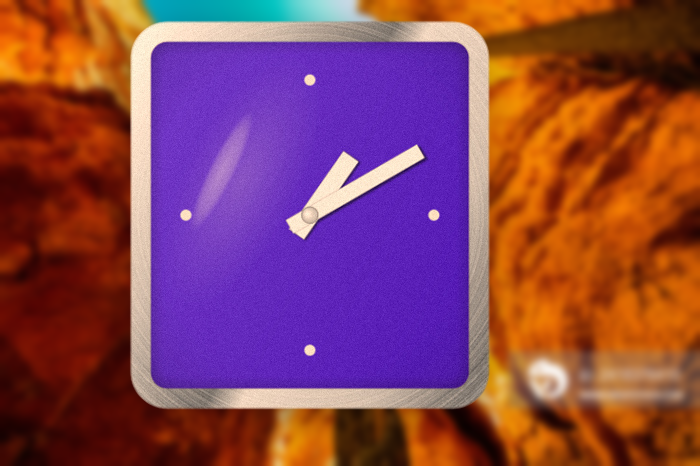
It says 1 h 10 min
